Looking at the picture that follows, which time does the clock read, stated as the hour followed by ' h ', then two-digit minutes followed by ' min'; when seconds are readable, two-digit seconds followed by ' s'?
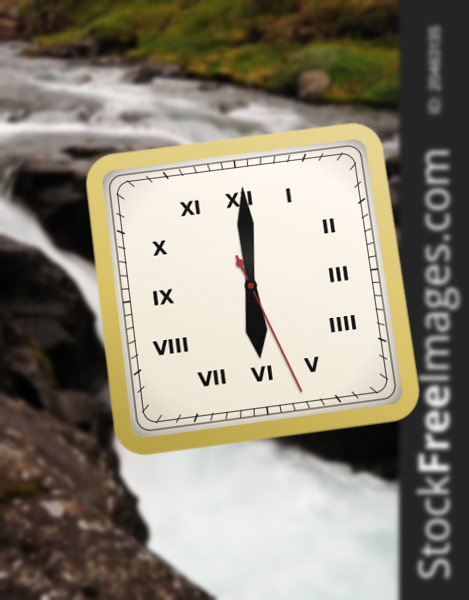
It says 6 h 00 min 27 s
